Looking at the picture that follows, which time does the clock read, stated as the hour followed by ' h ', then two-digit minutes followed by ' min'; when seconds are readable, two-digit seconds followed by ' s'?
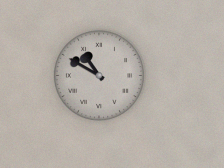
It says 10 h 50 min
